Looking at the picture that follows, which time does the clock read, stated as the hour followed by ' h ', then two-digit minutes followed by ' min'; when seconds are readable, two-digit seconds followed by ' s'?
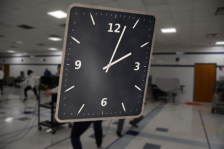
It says 2 h 03 min
